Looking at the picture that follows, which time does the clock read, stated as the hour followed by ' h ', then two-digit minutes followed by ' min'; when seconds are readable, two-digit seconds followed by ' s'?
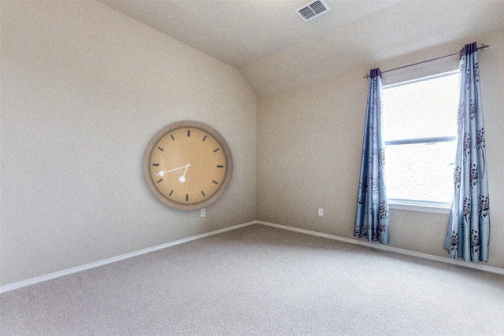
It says 6 h 42 min
